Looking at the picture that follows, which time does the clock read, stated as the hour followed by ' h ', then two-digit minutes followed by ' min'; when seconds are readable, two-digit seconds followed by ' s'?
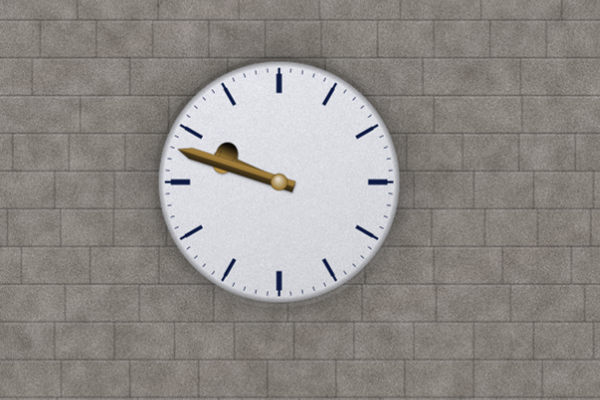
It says 9 h 48 min
